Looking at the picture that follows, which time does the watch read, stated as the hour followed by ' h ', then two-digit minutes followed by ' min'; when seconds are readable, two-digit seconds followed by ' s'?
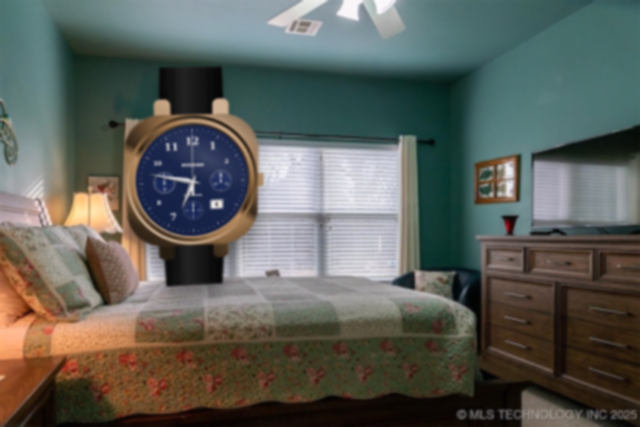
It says 6 h 47 min
